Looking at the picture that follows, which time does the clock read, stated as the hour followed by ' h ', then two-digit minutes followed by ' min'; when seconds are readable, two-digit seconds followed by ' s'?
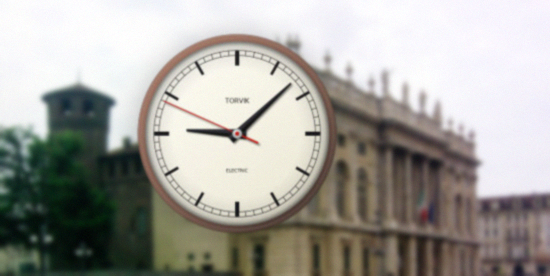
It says 9 h 07 min 49 s
